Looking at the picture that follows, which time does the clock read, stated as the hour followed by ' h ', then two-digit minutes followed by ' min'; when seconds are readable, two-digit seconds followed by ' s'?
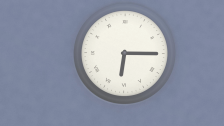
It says 6 h 15 min
